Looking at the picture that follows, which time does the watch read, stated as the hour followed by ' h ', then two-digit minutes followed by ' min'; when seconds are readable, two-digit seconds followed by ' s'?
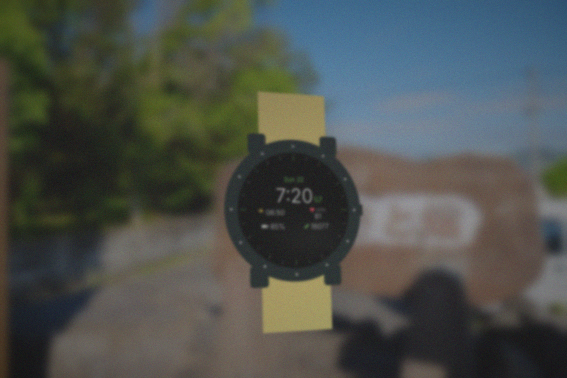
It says 7 h 20 min
